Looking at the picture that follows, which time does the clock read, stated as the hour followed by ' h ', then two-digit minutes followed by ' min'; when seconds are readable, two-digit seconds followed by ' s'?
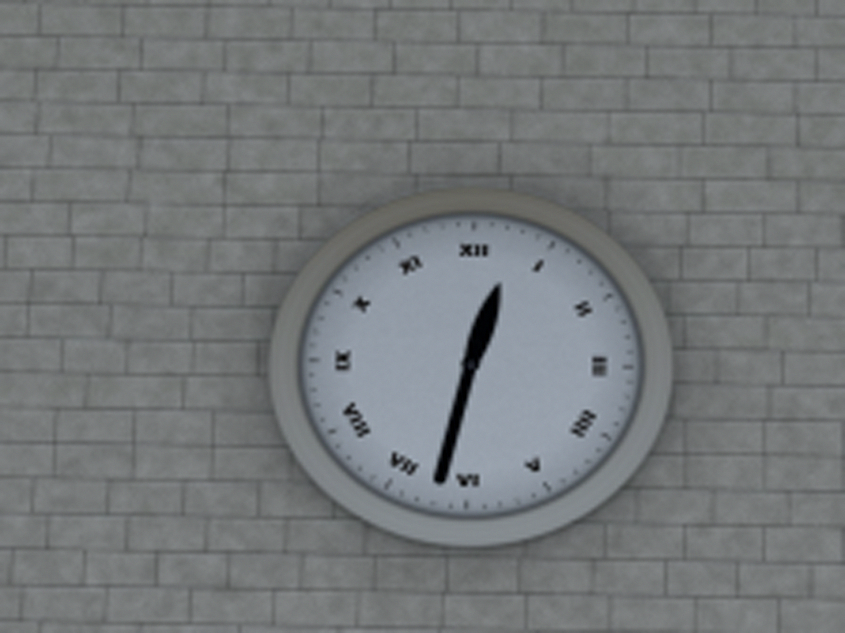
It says 12 h 32 min
